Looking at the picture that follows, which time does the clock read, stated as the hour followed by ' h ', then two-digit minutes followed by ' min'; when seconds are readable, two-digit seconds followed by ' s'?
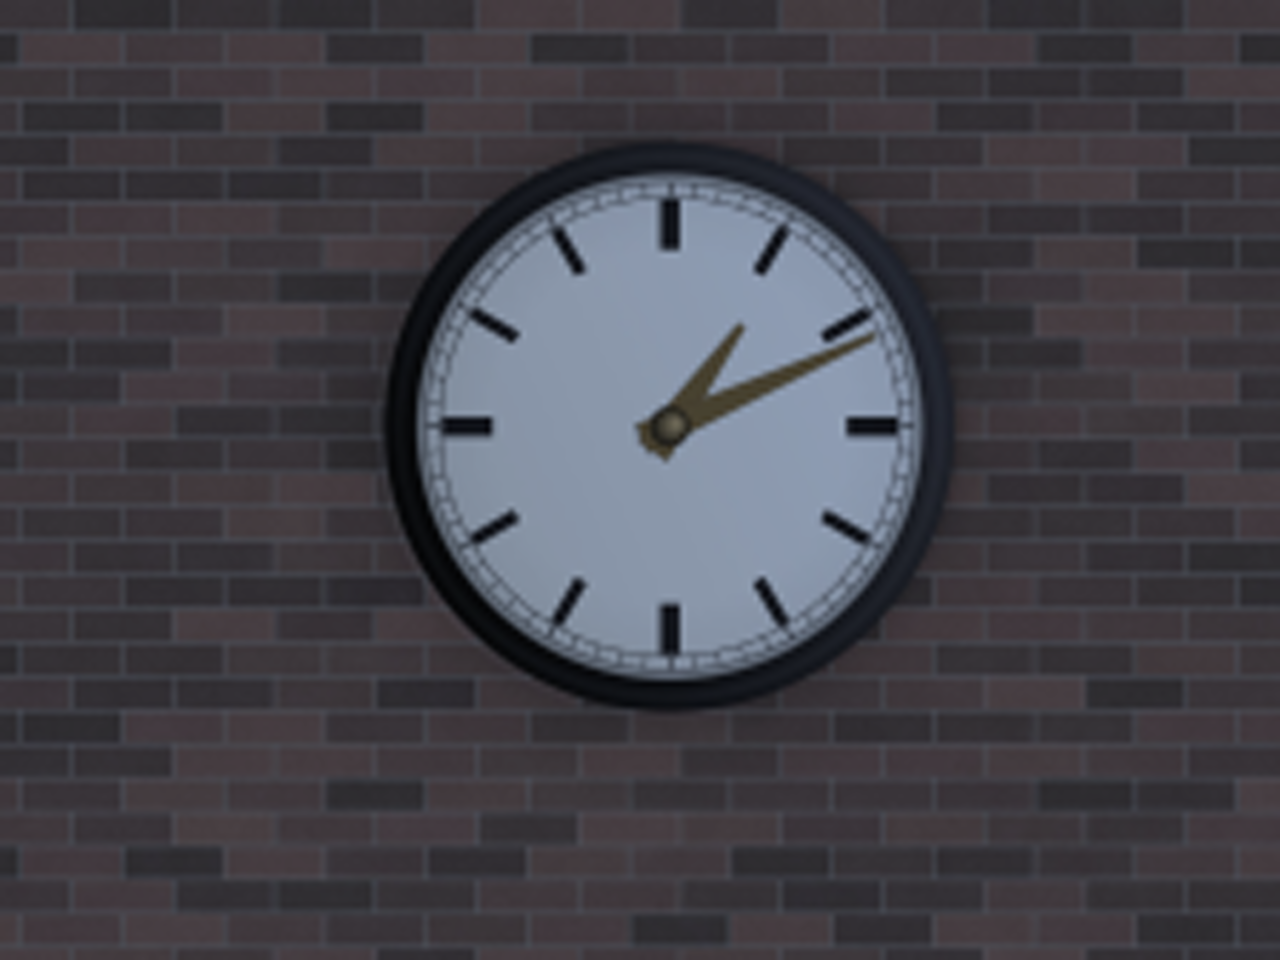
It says 1 h 11 min
